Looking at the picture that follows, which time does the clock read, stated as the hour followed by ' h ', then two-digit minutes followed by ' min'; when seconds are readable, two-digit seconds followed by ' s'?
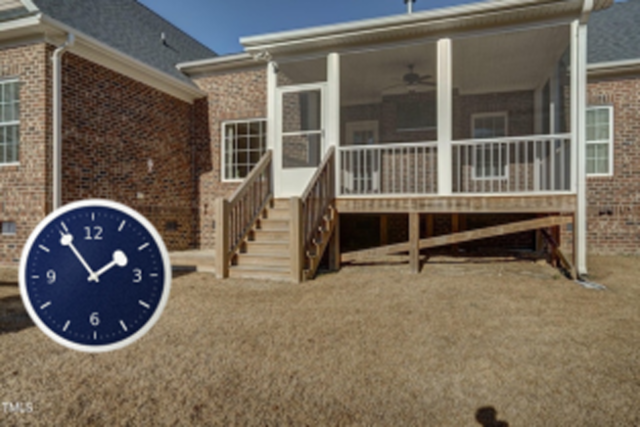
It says 1 h 54 min
